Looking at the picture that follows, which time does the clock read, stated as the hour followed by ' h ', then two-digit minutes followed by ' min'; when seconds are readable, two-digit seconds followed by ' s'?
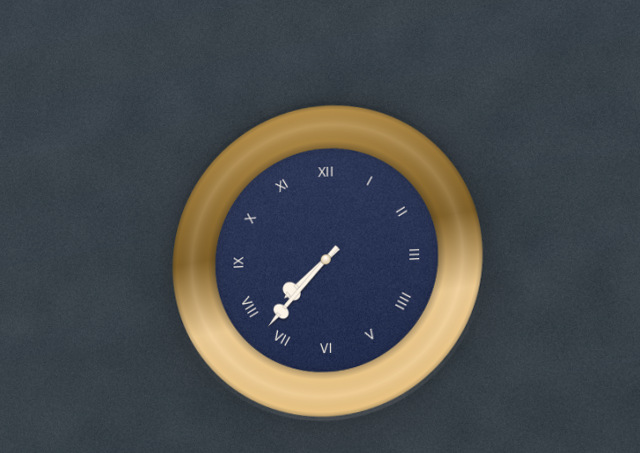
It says 7 h 37 min
